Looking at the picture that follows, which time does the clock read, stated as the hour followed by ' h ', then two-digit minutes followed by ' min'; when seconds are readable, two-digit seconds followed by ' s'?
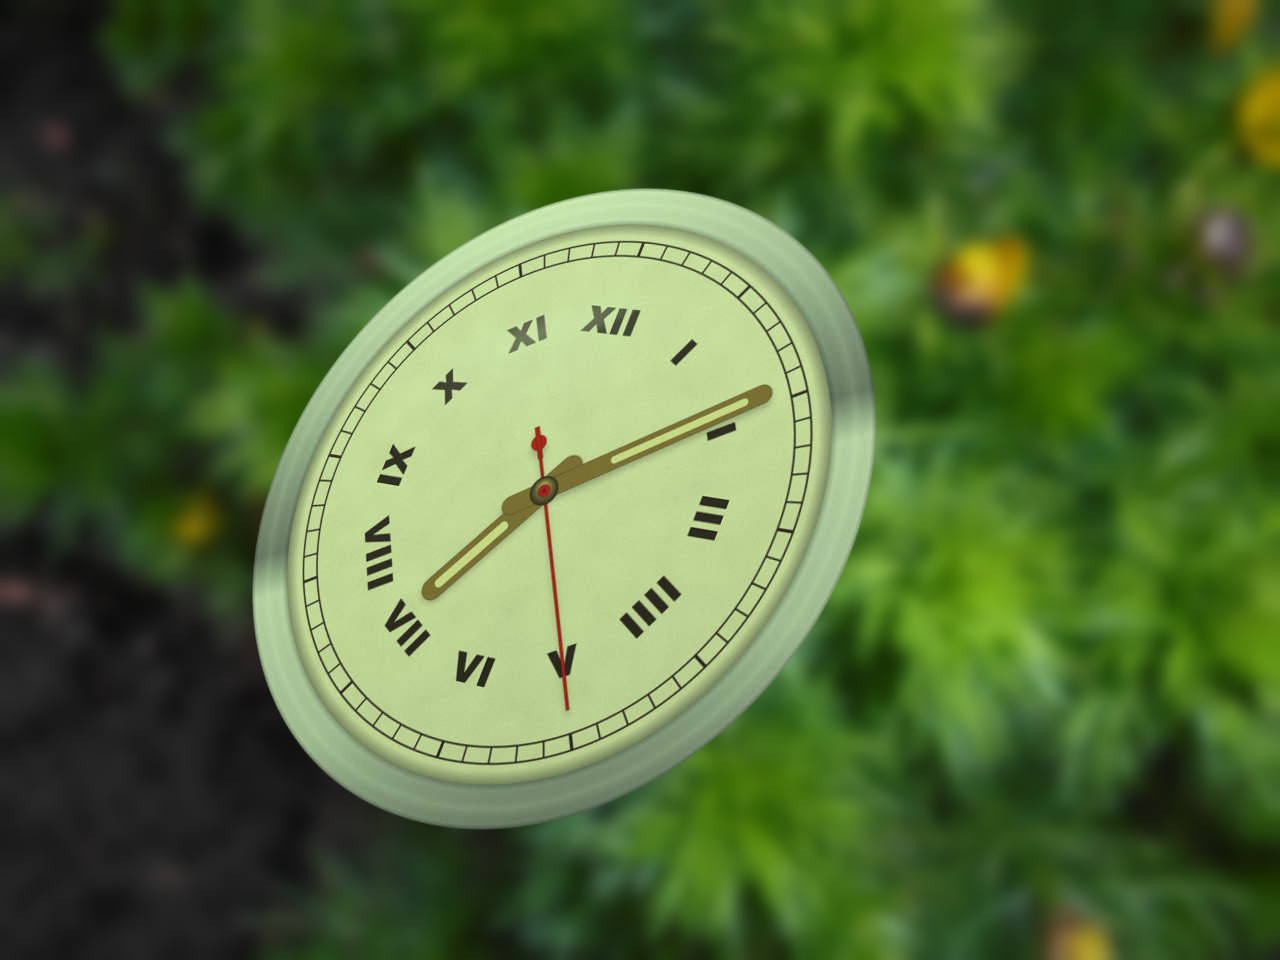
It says 7 h 09 min 25 s
